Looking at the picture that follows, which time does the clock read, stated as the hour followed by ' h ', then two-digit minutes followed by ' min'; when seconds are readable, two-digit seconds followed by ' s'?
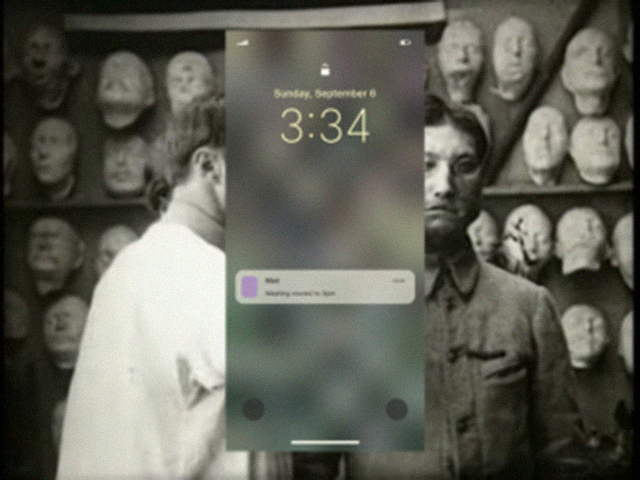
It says 3 h 34 min
